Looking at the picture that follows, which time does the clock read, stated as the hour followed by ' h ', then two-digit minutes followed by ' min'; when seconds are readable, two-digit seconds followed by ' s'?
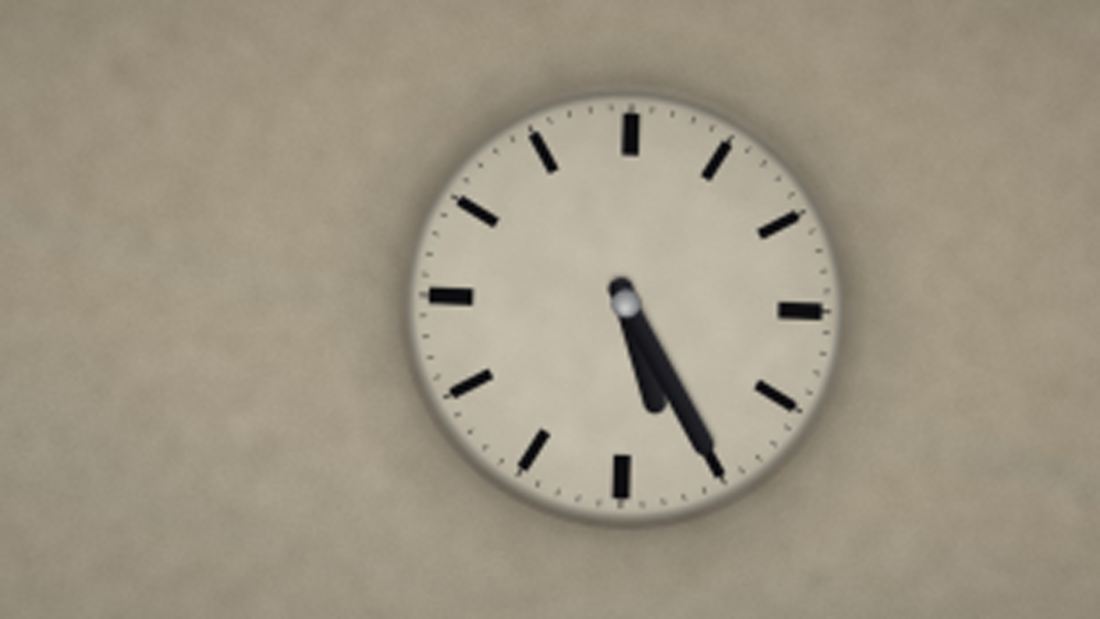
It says 5 h 25 min
